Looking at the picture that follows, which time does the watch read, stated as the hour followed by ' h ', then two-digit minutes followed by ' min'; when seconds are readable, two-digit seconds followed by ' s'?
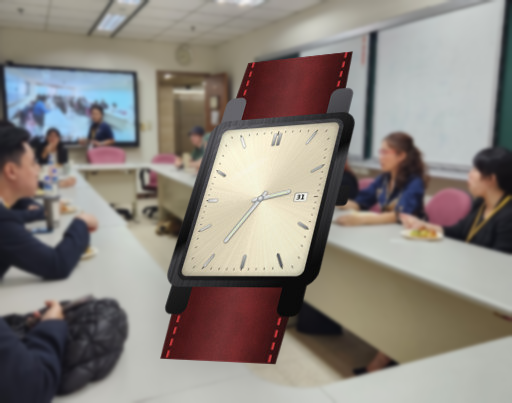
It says 2 h 35 min
